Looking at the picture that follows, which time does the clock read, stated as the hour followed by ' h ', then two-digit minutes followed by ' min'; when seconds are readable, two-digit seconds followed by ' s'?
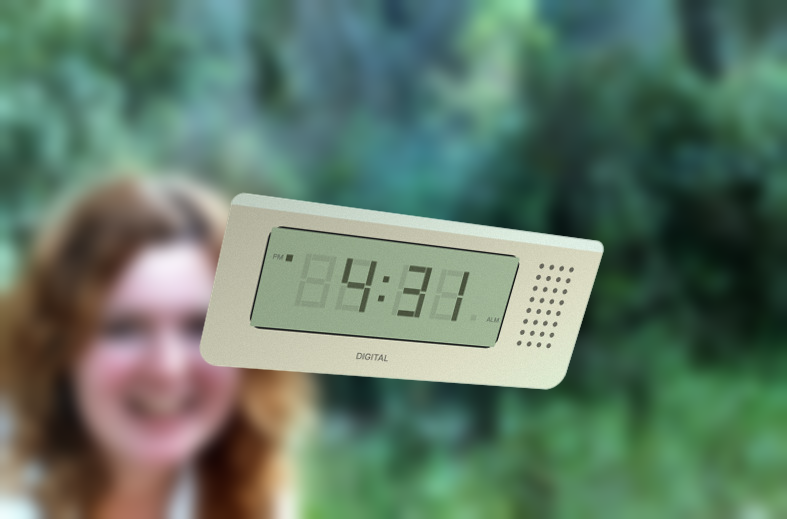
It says 4 h 31 min
